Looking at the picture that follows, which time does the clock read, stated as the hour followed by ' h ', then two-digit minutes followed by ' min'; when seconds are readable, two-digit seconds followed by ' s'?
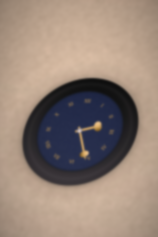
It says 2 h 26 min
